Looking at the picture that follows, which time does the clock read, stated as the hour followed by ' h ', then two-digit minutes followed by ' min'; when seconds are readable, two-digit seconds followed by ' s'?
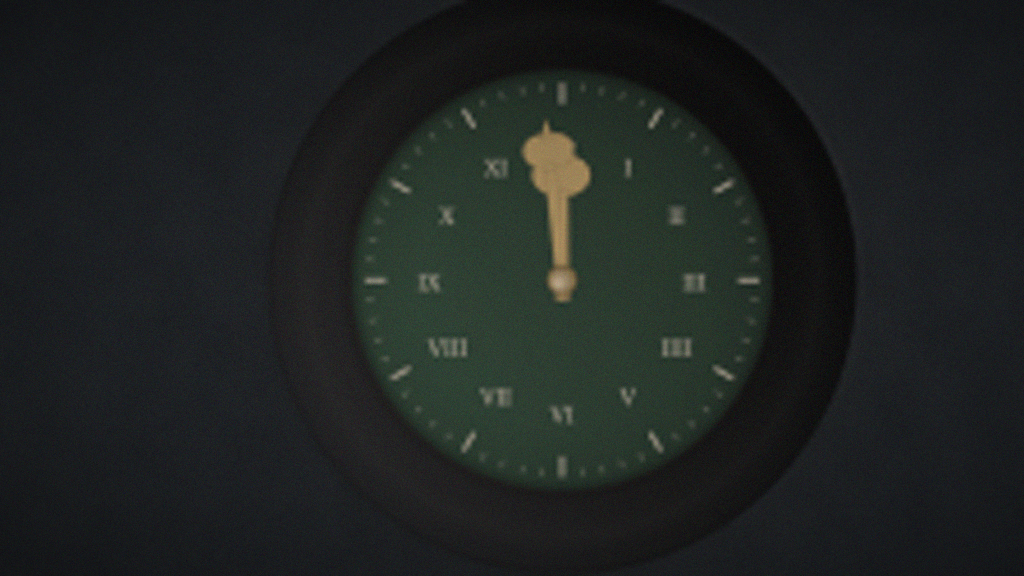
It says 11 h 59 min
